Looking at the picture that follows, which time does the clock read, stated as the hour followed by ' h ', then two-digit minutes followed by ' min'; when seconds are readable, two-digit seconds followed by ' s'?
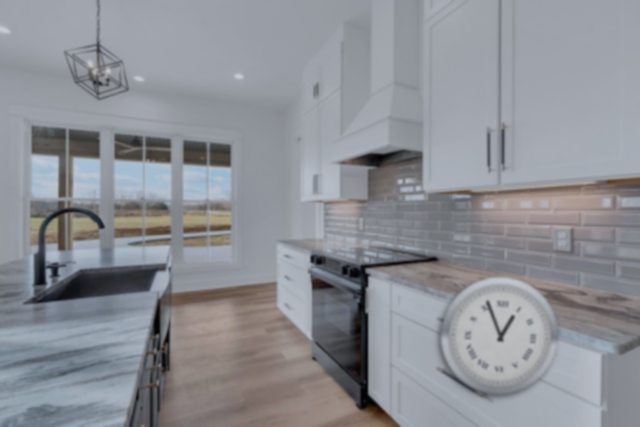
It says 12 h 56 min
